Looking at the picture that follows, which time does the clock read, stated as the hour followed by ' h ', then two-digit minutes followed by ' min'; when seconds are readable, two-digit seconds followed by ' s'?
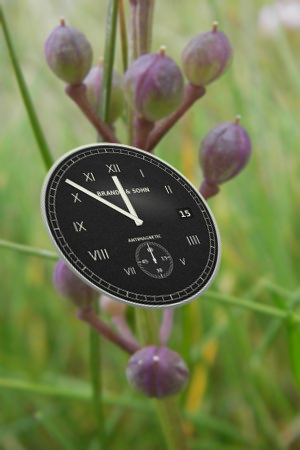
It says 11 h 52 min
